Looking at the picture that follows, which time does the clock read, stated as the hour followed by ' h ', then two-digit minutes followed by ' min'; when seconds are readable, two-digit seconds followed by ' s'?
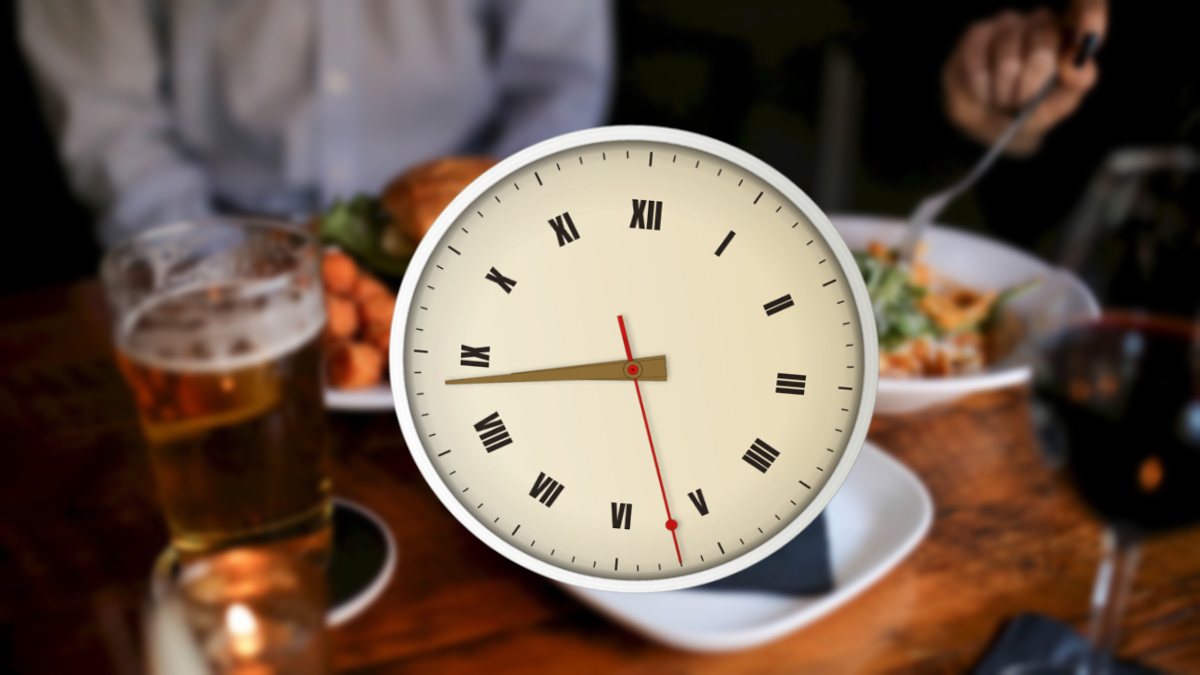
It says 8 h 43 min 27 s
